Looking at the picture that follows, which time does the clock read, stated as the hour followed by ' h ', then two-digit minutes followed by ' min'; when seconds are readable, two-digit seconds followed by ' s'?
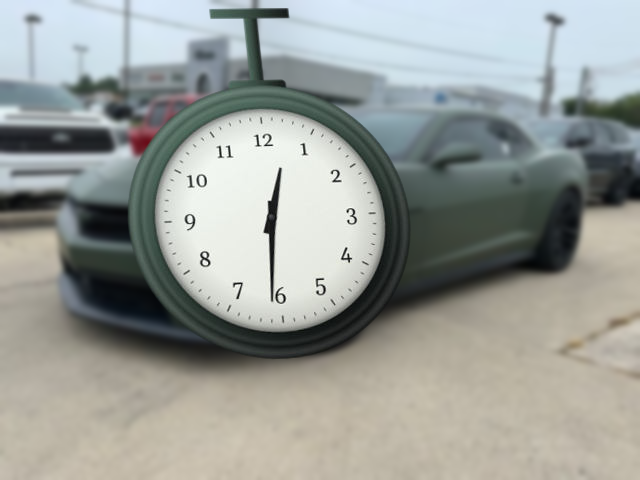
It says 12 h 31 min
